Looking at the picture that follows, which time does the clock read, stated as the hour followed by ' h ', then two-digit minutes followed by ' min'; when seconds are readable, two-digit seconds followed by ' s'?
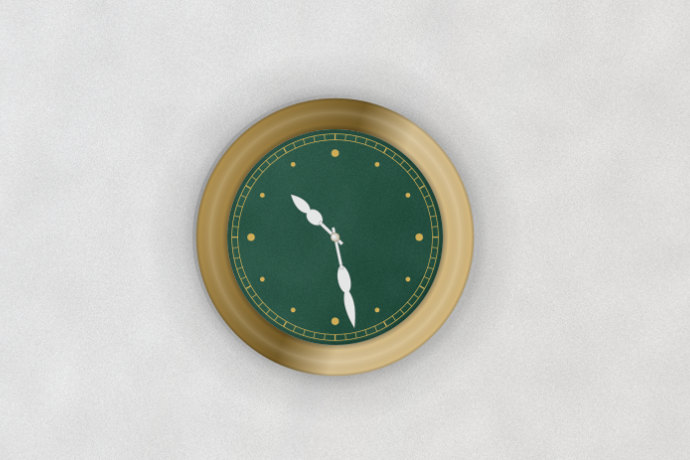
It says 10 h 28 min
